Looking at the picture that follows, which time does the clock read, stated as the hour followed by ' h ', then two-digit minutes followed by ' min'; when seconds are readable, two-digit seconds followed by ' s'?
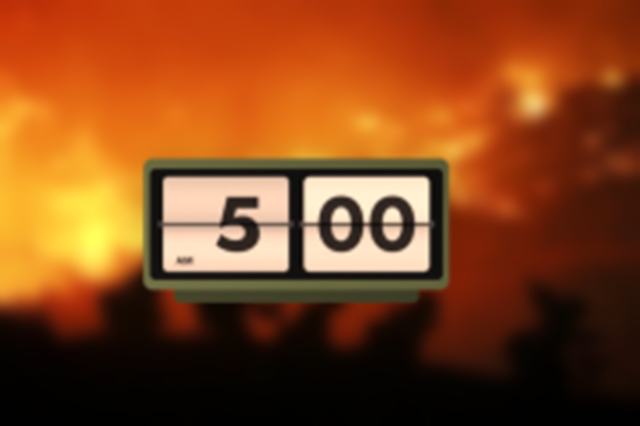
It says 5 h 00 min
